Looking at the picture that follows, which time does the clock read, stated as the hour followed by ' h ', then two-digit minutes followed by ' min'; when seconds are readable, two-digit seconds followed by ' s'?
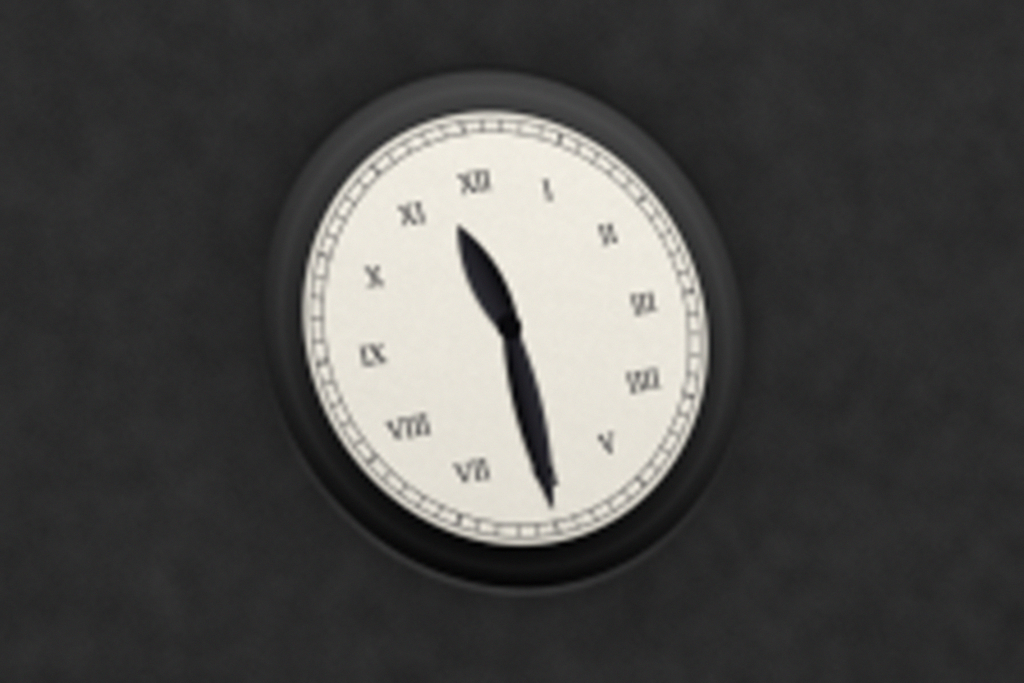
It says 11 h 30 min
